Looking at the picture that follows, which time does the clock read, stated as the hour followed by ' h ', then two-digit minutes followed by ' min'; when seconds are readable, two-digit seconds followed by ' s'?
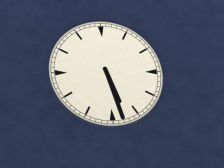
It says 5 h 28 min
